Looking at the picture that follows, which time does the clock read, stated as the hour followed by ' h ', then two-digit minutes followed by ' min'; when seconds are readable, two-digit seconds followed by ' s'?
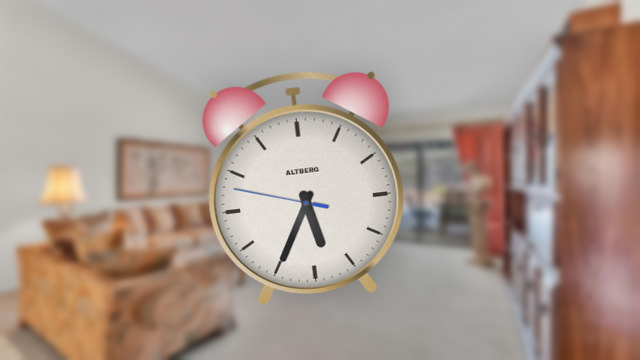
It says 5 h 34 min 48 s
